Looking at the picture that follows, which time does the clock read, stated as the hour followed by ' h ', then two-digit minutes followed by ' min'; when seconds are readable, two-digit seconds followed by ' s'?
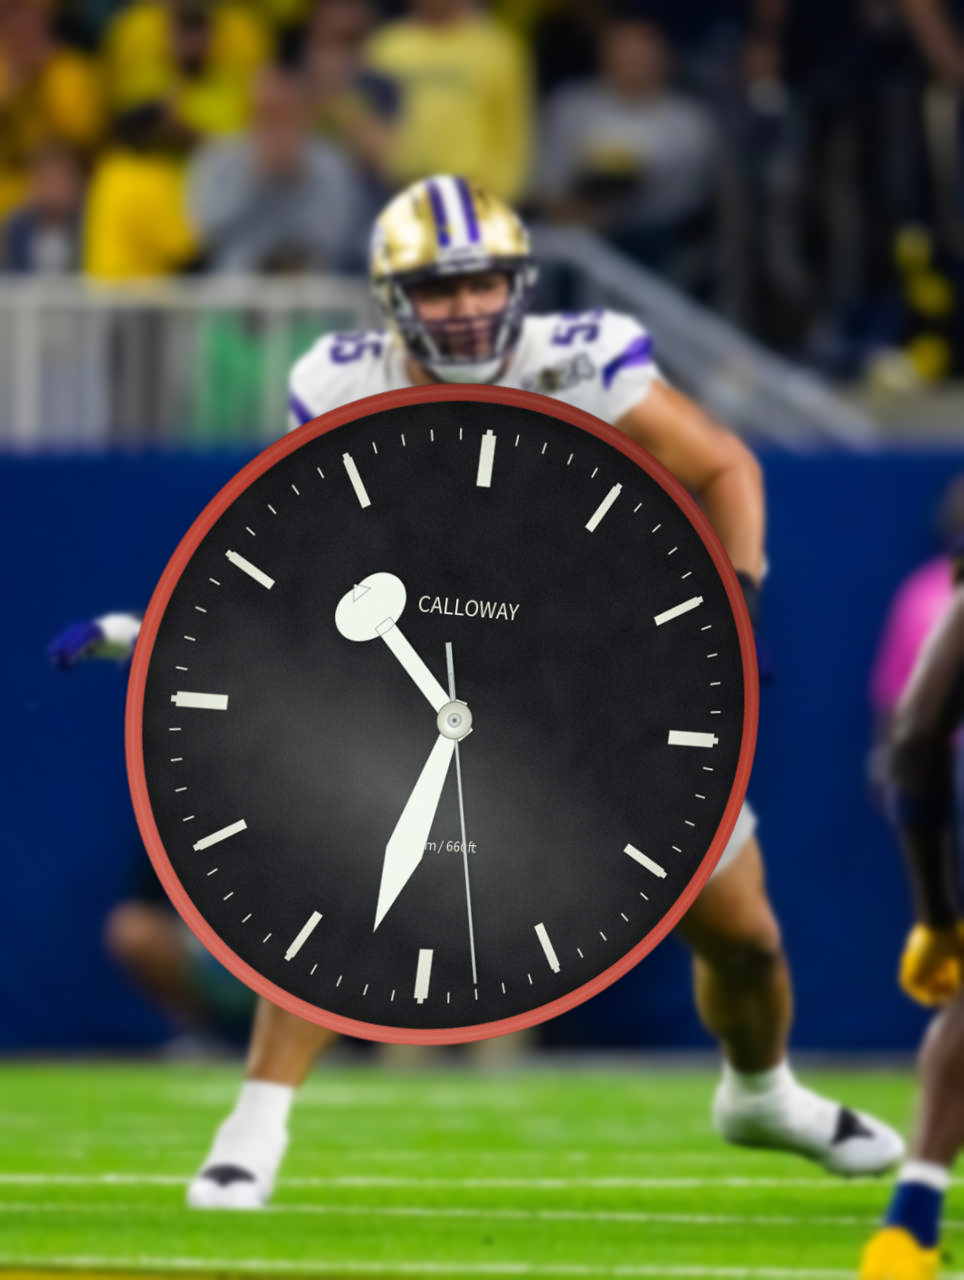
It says 10 h 32 min 28 s
